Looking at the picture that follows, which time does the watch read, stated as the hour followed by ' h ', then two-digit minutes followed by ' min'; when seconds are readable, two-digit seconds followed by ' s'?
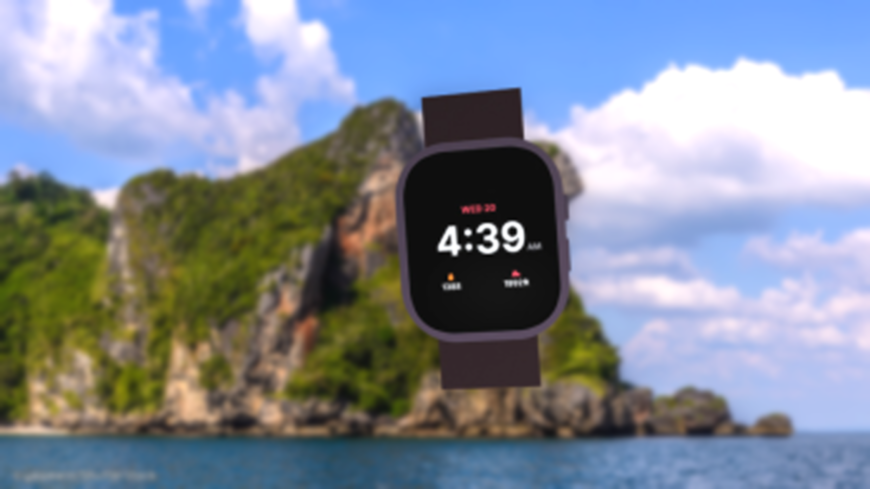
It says 4 h 39 min
